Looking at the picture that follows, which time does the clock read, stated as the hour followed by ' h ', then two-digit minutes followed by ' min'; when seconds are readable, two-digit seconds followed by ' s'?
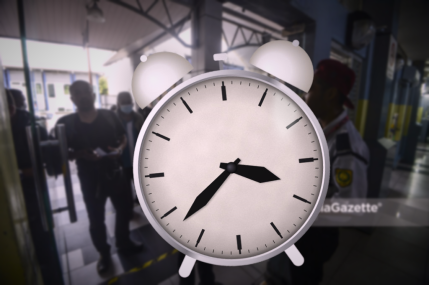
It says 3 h 38 min
